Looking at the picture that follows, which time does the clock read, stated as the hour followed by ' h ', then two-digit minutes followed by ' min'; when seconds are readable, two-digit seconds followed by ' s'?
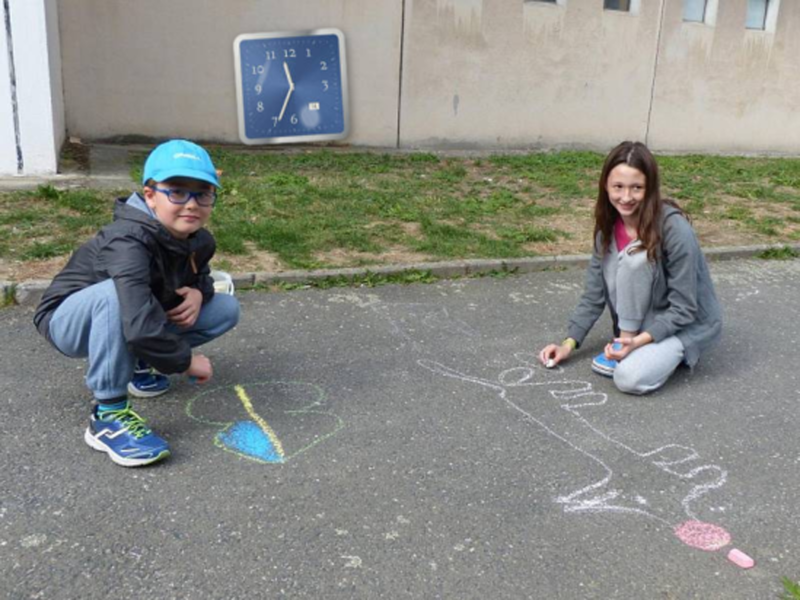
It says 11 h 34 min
